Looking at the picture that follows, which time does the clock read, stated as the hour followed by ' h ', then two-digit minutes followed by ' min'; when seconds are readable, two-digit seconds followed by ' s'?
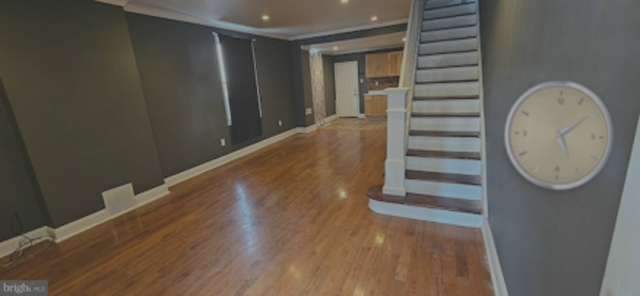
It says 5 h 09 min
